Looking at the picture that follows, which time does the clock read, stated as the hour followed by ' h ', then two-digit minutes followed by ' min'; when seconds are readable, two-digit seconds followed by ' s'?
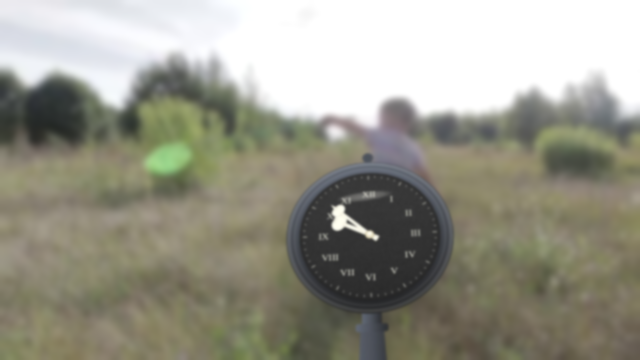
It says 9 h 52 min
